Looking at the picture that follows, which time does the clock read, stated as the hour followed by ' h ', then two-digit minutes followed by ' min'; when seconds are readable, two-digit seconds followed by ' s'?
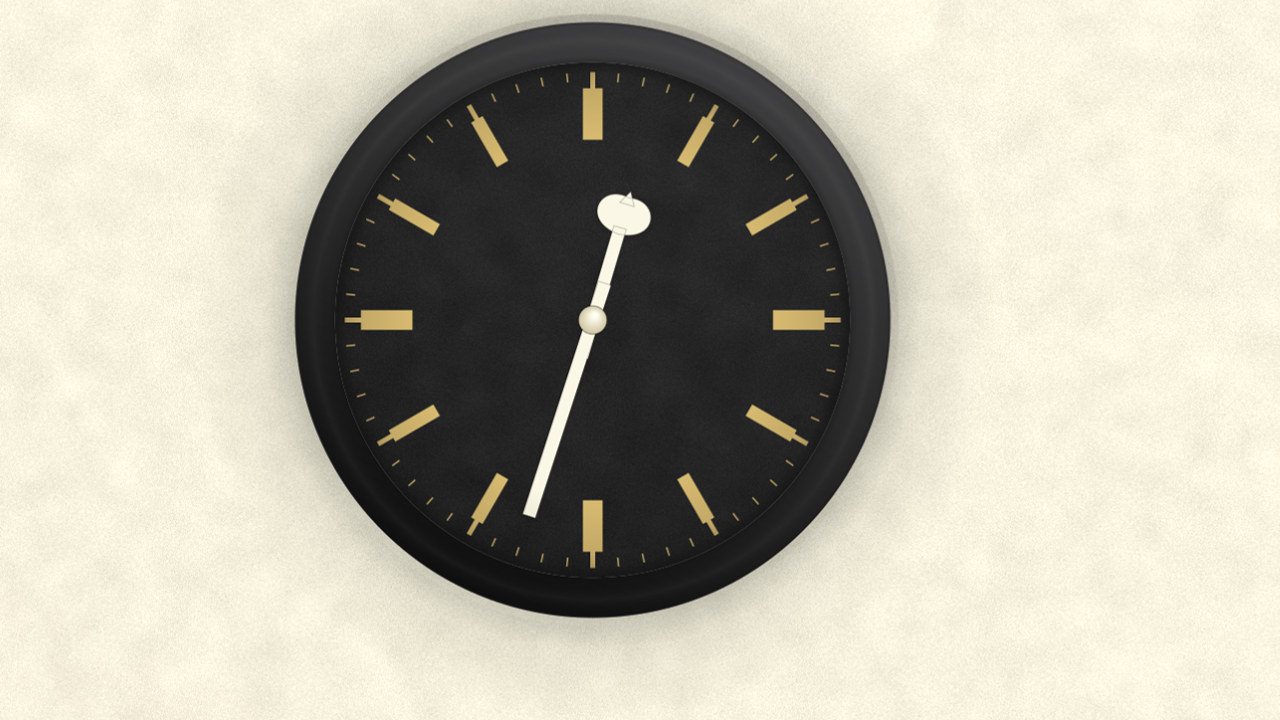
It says 12 h 33 min
